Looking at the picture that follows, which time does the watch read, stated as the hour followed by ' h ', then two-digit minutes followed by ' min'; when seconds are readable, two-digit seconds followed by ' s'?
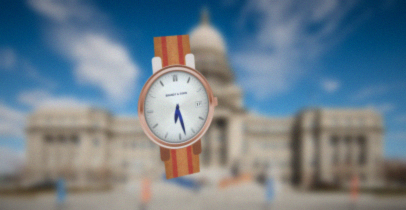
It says 6 h 28 min
